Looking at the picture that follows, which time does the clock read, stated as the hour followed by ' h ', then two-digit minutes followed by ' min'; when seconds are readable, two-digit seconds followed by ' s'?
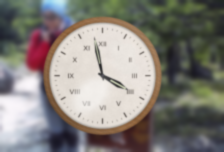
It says 3 h 58 min
